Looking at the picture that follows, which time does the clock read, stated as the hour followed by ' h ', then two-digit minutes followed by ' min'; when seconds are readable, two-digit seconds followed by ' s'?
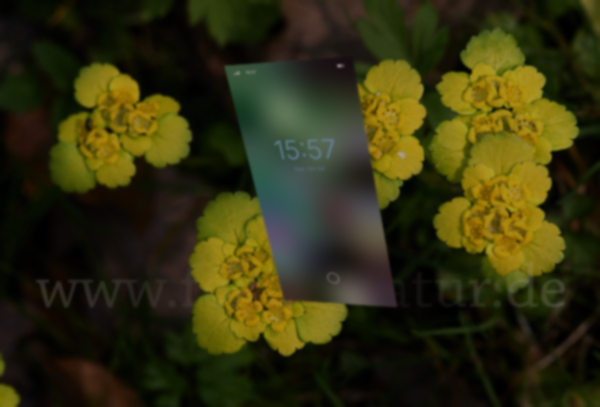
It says 15 h 57 min
